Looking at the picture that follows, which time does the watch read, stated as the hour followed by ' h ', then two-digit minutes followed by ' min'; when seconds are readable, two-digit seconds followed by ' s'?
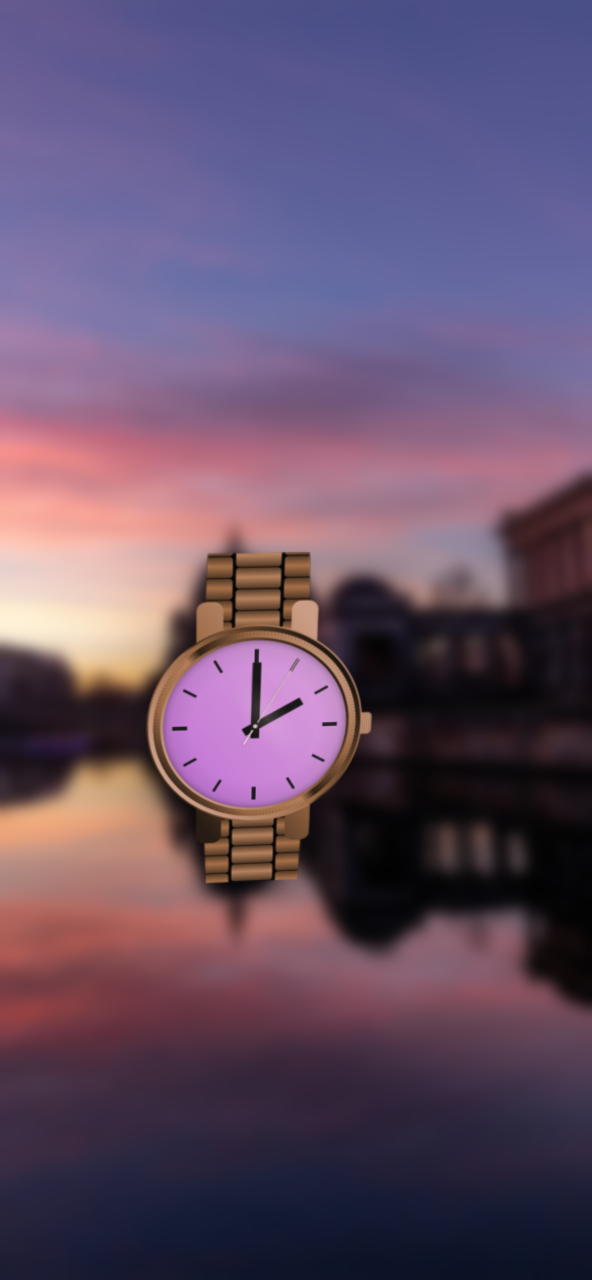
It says 2 h 00 min 05 s
